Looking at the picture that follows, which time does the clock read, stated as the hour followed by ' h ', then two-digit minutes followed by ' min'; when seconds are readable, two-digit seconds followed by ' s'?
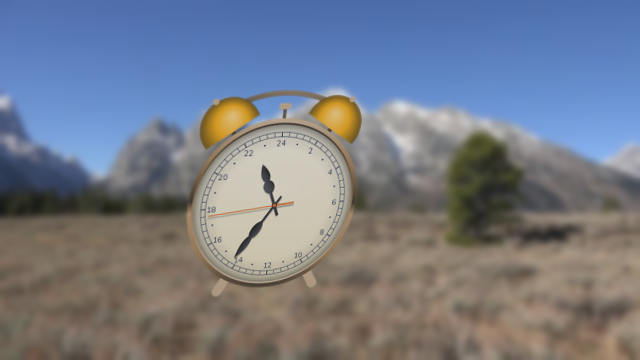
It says 22 h 35 min 44 s
